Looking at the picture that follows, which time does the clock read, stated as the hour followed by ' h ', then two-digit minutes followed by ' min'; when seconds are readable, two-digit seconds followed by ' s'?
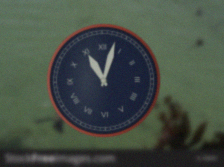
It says 11 h 03 min
